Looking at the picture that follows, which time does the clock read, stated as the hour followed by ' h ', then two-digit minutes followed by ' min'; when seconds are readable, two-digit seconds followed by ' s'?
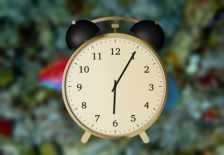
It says 6 h 05 min
